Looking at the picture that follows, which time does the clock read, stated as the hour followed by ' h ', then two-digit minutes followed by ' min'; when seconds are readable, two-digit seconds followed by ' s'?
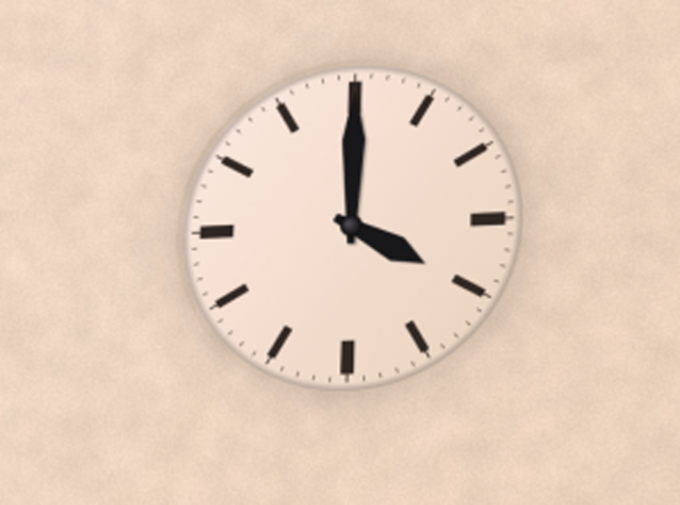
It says 4 h 00 min
